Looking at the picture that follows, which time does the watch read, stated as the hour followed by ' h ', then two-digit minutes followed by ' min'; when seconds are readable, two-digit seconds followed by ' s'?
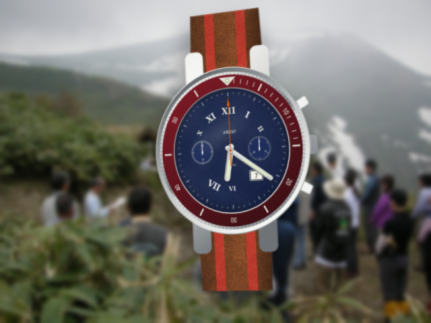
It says 6 h 21 min
